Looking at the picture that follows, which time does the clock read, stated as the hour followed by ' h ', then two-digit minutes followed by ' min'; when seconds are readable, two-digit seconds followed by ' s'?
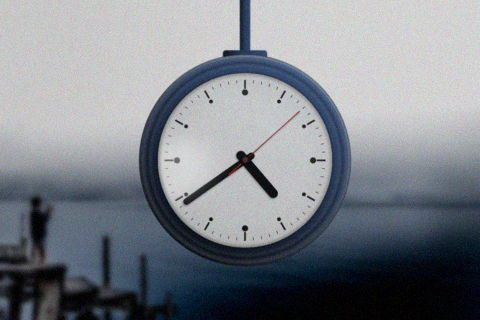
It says 4 h 39 min 08 s
